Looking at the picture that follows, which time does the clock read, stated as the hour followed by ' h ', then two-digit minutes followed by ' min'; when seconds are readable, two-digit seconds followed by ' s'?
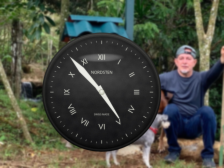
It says 4 h 53 min
